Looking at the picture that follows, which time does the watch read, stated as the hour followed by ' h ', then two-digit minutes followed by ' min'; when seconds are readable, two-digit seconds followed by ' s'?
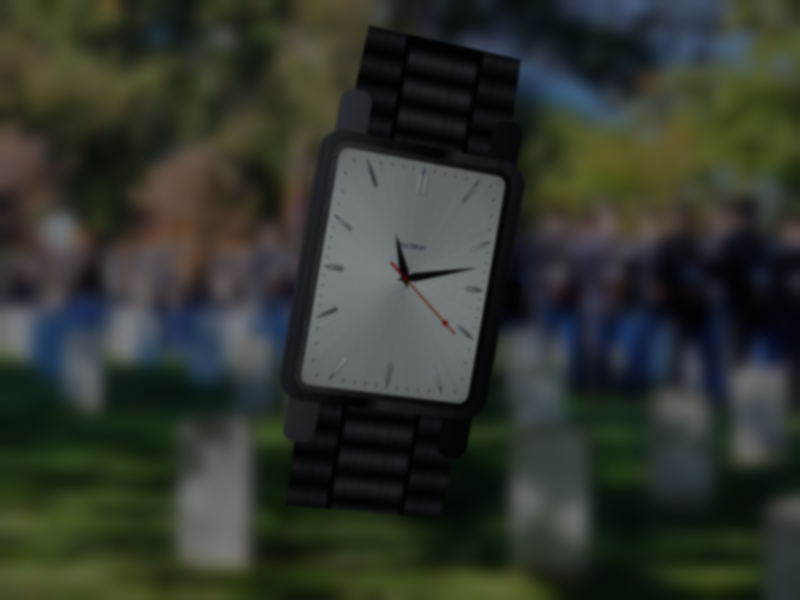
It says 11 h 12 min 21 s
